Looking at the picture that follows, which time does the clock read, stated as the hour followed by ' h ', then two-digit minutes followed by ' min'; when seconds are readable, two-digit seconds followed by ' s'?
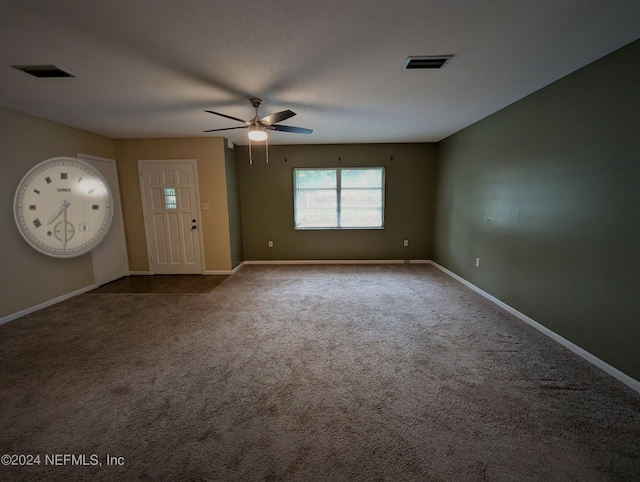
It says 7 h 30 min
